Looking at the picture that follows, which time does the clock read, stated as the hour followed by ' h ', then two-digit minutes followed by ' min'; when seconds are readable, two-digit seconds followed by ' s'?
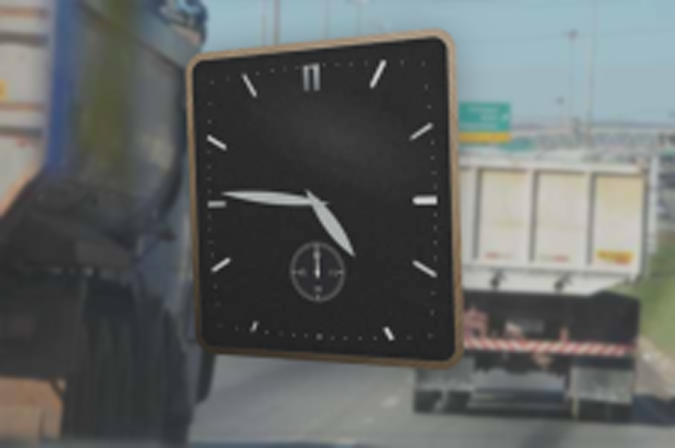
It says 4 h 46 min
